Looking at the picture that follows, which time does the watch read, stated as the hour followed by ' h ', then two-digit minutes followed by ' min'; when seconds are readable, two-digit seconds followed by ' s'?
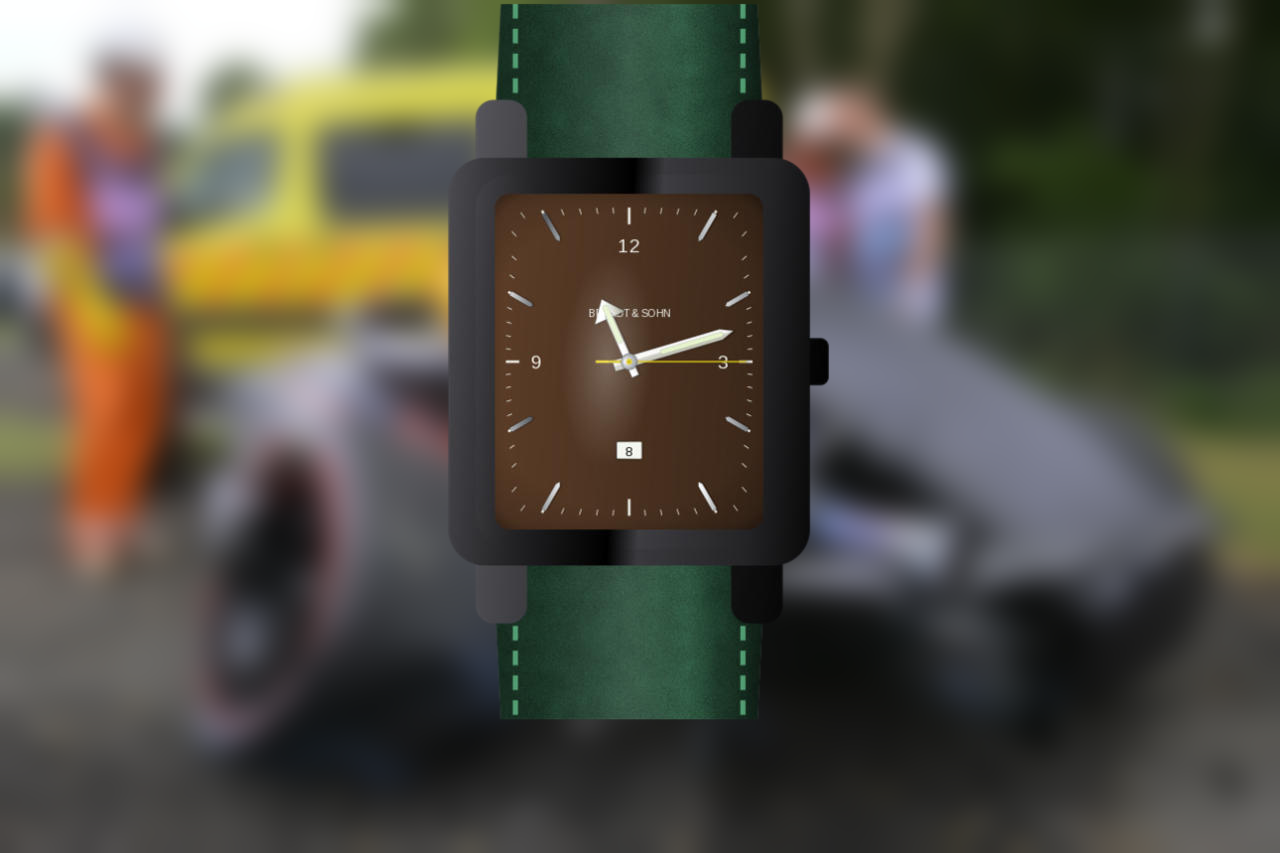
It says 11 h 12 min 15 s
